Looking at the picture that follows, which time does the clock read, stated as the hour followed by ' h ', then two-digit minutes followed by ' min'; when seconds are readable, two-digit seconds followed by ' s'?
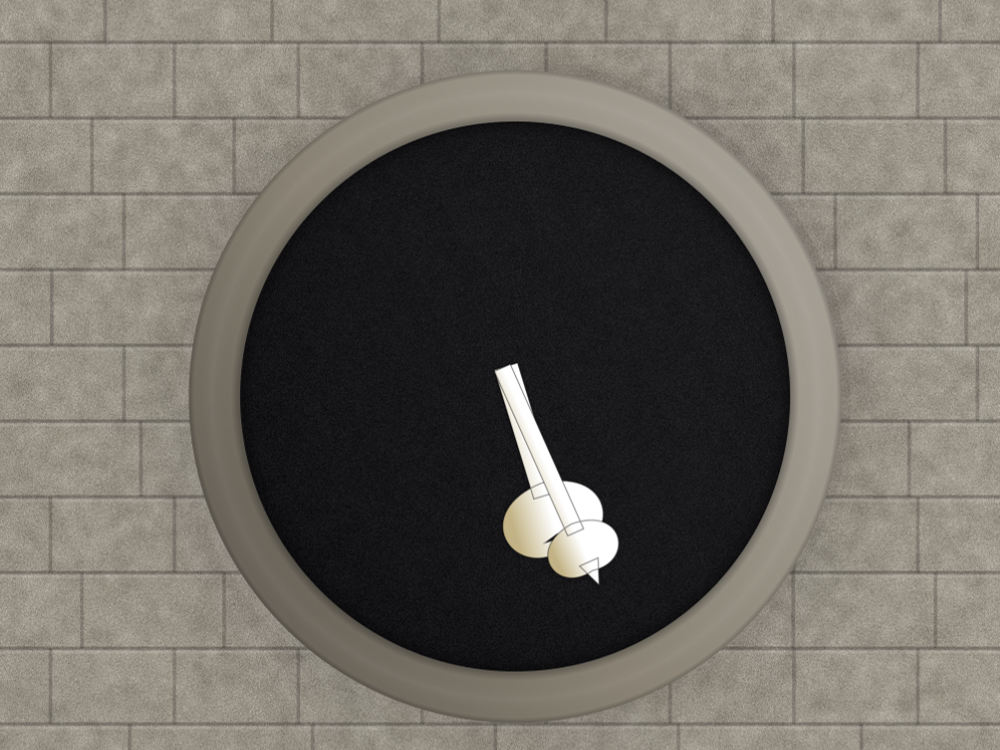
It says 5 h 26 min
